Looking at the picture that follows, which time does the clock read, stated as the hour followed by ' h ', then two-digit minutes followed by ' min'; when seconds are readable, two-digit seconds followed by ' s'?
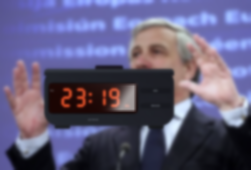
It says 23 h 19 min
